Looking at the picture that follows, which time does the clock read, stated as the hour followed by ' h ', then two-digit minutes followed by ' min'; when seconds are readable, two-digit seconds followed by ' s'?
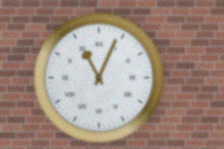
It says 11 h 04 min
